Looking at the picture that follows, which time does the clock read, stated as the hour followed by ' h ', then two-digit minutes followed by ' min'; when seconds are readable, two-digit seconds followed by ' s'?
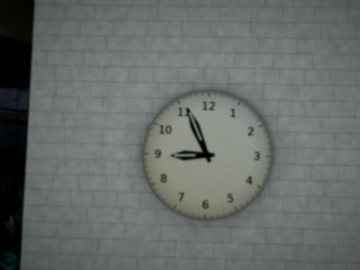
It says 8 h 56 min
